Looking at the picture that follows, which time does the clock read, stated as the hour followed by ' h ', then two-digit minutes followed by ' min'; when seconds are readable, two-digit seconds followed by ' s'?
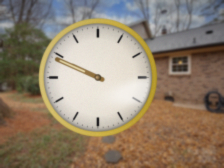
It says 9 h 49 min
